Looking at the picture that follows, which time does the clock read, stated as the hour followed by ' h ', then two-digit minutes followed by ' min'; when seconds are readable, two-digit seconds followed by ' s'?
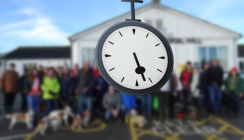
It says 5 h 27 min
